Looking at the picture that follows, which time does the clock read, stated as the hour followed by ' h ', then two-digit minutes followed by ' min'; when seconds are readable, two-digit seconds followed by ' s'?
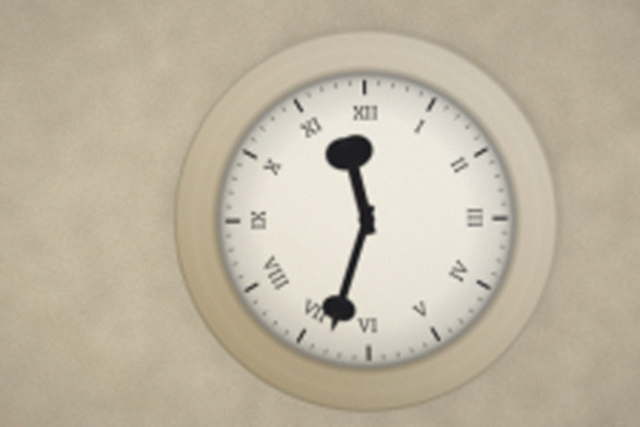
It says 11 h 33 min
